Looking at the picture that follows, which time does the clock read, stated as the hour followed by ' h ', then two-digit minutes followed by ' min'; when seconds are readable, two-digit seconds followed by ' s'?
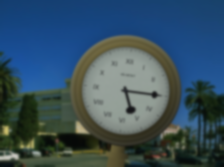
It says 5 h 15 min
